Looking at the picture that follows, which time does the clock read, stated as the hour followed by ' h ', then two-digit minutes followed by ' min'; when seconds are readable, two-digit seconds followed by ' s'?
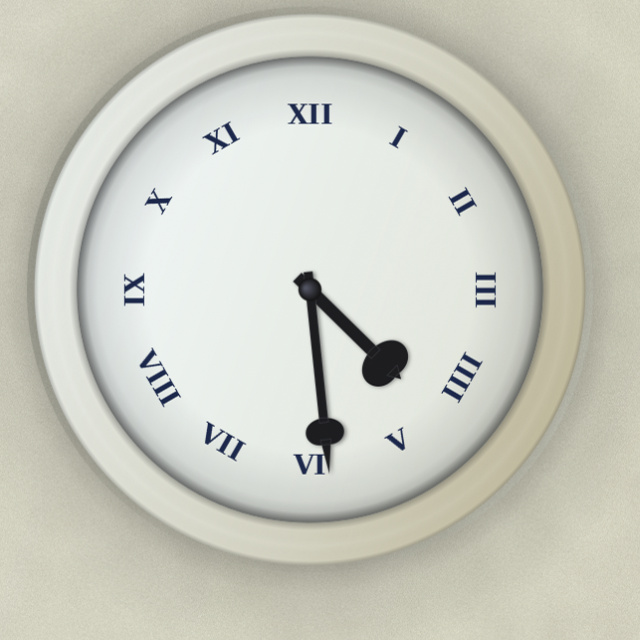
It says 4 h 29 min
